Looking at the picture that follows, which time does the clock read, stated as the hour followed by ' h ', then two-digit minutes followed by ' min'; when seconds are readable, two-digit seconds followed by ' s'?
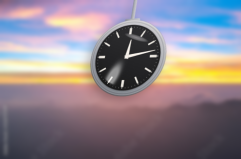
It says 12 h 13 min
